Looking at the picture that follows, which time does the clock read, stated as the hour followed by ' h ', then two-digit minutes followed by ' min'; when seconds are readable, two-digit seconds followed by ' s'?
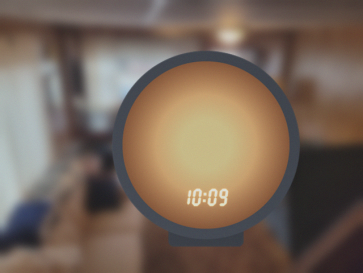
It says 10 h 09 min
